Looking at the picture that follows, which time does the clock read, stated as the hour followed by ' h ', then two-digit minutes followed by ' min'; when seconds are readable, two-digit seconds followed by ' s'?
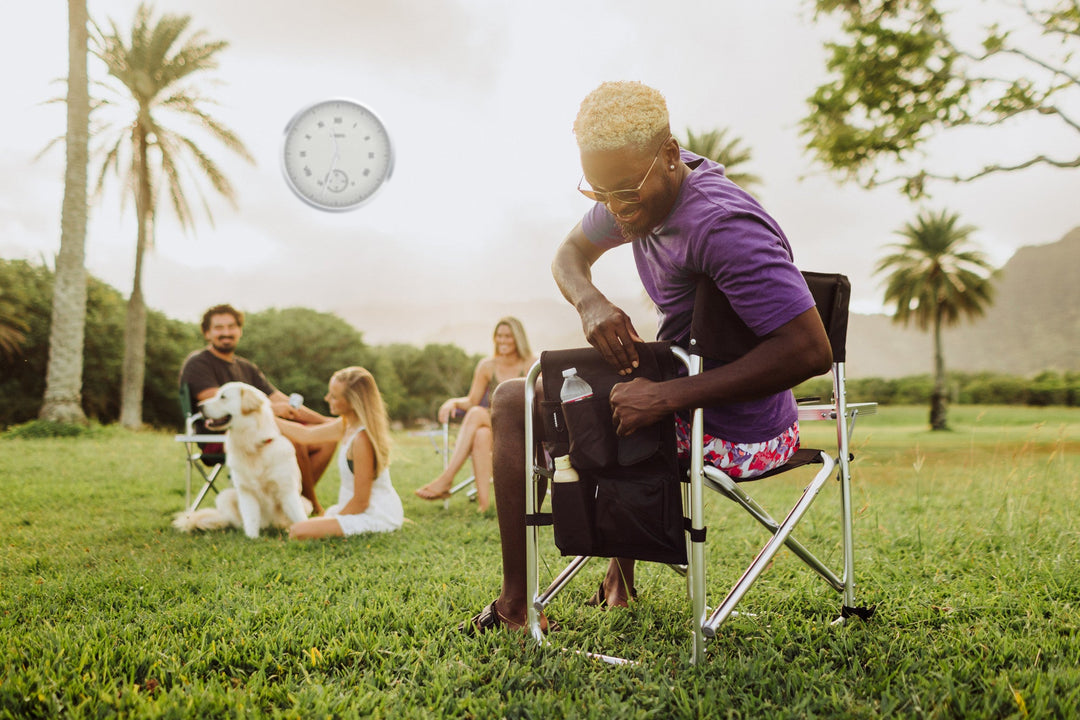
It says 11 h 33 min
